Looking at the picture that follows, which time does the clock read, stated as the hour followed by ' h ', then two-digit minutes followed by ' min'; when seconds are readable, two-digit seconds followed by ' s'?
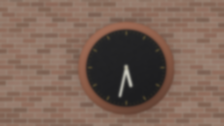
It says 5 h 32 min
